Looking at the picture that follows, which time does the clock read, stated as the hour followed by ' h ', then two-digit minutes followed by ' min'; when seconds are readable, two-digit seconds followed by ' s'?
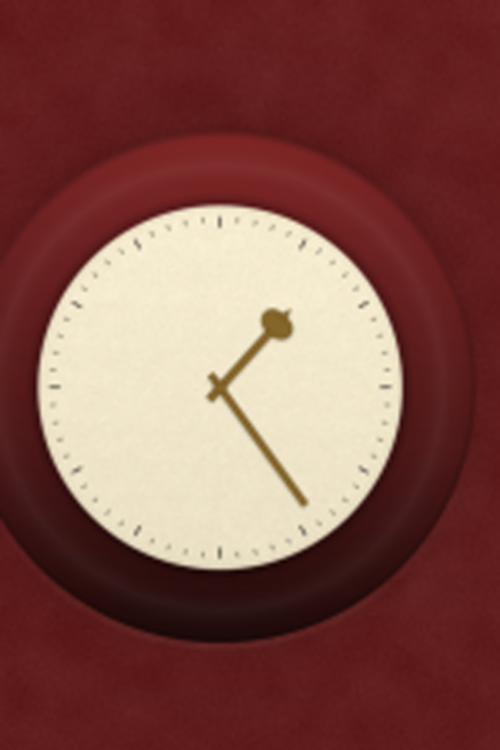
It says 1 h 24 min
